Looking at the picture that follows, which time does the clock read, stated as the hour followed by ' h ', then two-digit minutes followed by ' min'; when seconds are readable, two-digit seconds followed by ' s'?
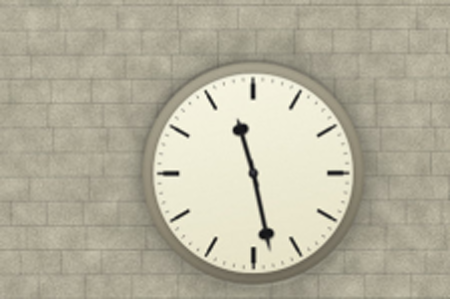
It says 11 h 28 min
